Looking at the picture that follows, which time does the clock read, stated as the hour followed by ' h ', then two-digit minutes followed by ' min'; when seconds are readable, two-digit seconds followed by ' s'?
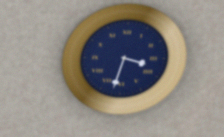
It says 3 h 32 min
